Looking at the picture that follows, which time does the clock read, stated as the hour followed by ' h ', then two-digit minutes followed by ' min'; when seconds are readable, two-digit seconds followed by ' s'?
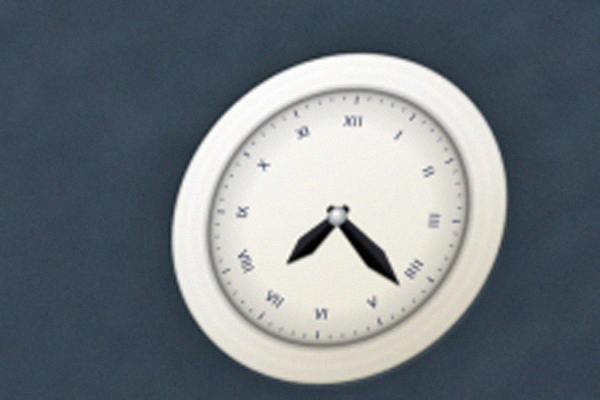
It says 7 h 22 min
